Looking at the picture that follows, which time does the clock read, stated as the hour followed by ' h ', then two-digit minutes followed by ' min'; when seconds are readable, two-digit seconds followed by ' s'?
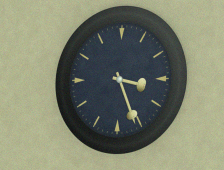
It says 3 h 26 min
